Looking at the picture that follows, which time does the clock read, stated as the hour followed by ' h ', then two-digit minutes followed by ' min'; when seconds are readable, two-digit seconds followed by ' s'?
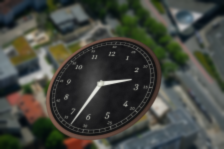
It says 2 h 33 min
